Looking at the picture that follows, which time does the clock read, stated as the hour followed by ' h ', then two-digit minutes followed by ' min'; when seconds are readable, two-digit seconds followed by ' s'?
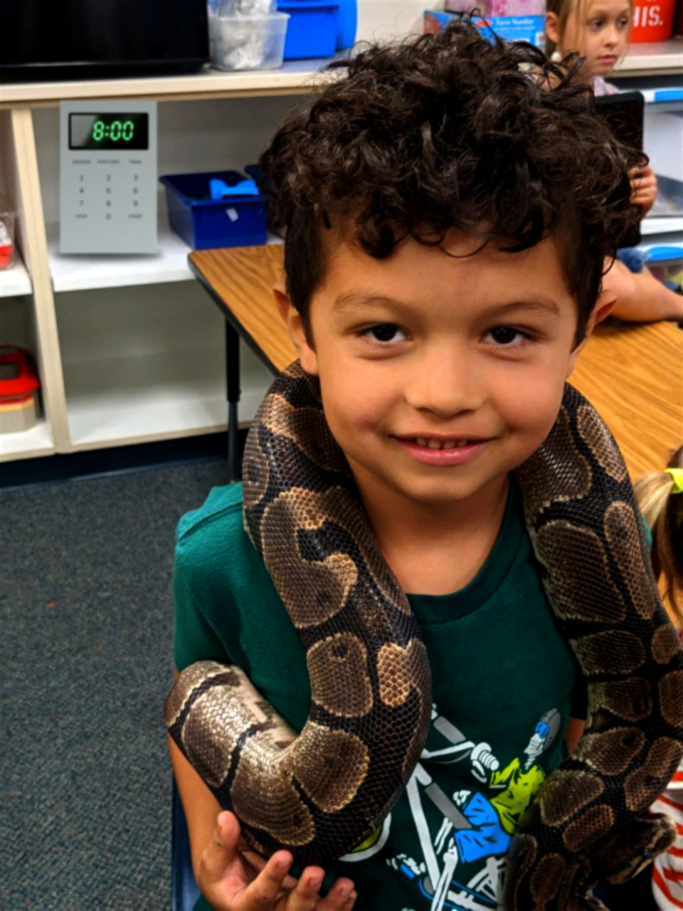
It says 8 h 00 min
